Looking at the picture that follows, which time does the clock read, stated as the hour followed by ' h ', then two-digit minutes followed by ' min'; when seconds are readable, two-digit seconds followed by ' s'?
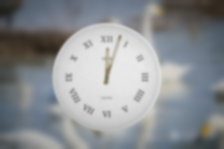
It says 12 h 03 min
